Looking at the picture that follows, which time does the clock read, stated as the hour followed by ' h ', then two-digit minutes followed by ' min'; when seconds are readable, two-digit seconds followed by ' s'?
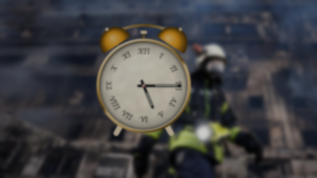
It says 5 h 15 min
